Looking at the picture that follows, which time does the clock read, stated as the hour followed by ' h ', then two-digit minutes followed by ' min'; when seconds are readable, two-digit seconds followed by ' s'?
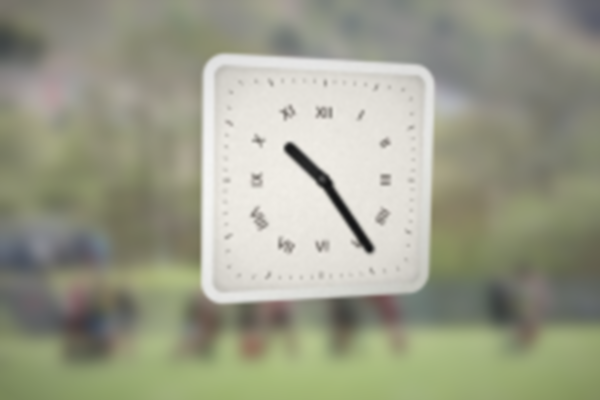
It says 10 h 24 min
